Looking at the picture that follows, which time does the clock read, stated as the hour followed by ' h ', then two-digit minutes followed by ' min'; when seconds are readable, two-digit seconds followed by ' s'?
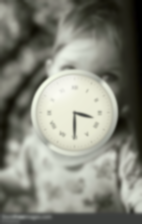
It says 3 h 30 min
